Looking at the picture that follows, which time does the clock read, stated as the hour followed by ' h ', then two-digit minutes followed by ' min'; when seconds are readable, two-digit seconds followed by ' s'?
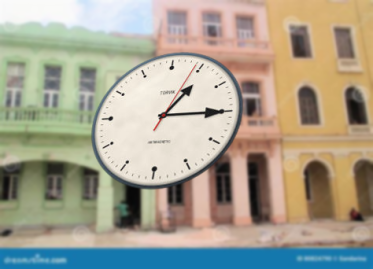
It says 1 h 15 min 04 s
